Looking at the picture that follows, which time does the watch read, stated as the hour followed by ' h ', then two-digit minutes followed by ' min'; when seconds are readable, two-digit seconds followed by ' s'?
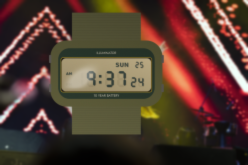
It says 9 h 37 min 24 s
